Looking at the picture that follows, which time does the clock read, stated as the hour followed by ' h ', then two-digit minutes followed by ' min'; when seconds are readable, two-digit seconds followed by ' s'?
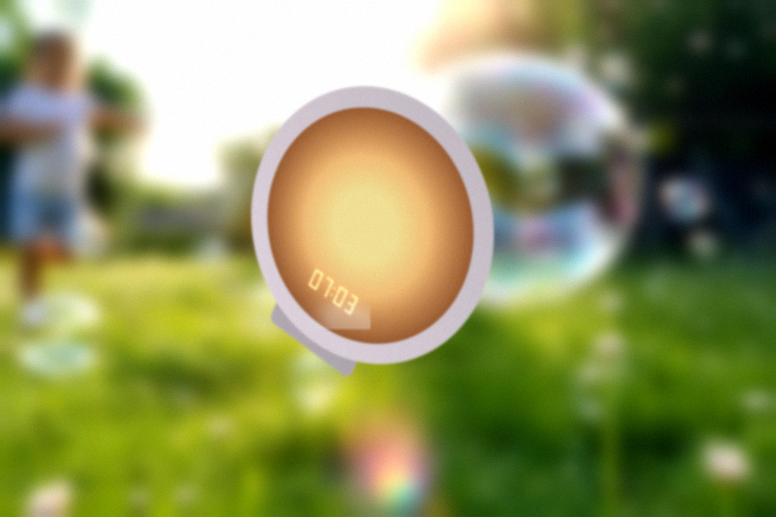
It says 7 h 03 min
